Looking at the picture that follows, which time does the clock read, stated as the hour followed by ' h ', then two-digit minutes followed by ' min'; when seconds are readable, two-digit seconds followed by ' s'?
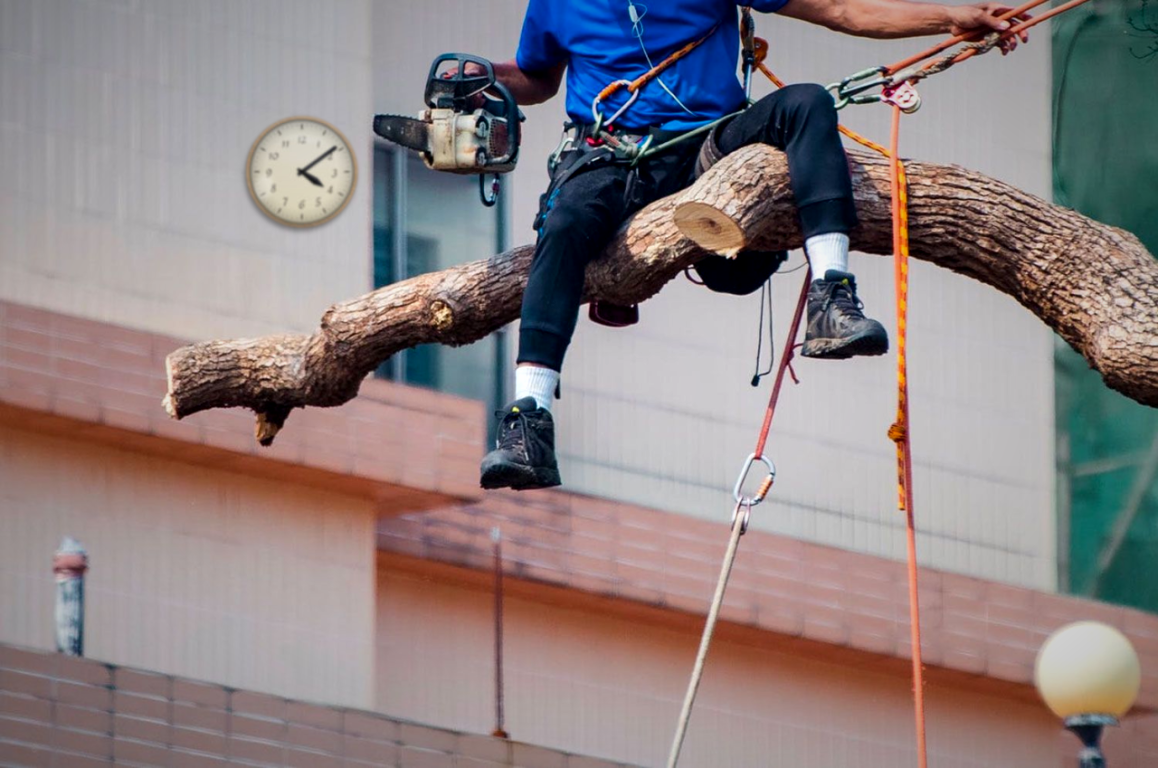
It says 4 h 09 min
